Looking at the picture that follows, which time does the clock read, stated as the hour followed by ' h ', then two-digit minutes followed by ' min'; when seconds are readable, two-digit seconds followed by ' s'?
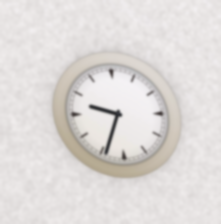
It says 9 h 34 min
